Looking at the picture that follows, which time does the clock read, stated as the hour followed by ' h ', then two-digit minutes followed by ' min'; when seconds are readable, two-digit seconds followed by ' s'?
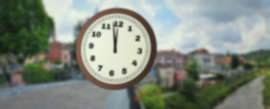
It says 11 h 58 min
